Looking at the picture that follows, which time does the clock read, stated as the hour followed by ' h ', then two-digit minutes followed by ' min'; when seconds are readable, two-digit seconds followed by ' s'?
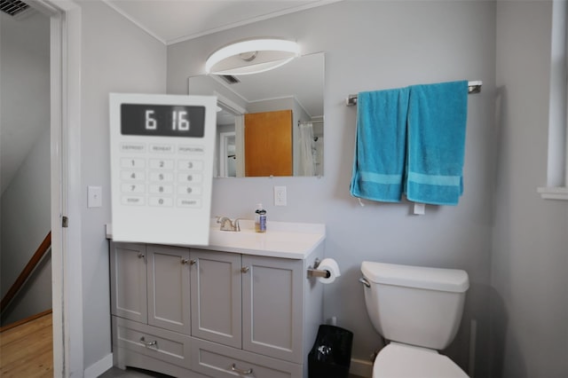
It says 6 h 16 min
